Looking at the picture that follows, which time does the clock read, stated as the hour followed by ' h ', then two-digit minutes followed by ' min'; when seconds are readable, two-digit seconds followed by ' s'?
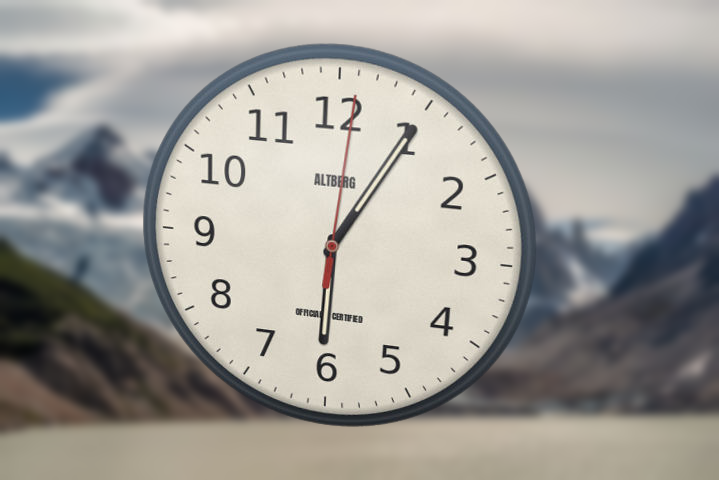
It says 6 h 05 min 01 s
